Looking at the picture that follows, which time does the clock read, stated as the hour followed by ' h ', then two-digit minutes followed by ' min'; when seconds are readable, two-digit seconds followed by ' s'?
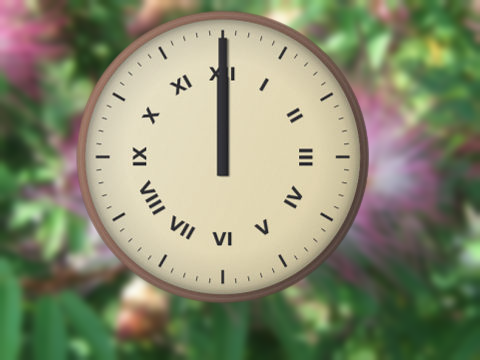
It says 12 h 00 min
